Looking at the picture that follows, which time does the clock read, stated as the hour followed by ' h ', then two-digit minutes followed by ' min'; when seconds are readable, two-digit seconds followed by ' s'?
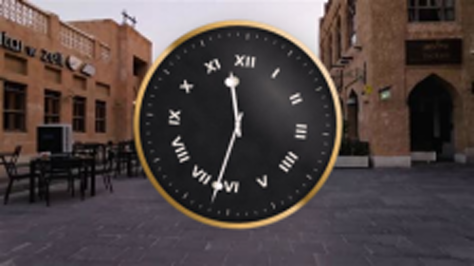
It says 11 h 32 min
